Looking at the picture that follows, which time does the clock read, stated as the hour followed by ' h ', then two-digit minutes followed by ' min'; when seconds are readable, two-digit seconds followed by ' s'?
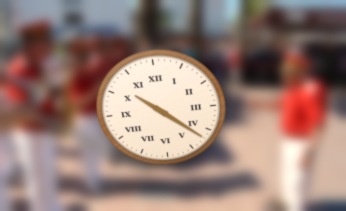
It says 10 h 22 min
